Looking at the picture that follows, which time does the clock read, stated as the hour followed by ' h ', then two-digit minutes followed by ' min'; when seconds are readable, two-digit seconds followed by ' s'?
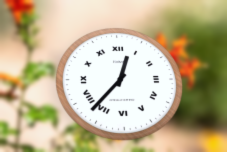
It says 12 h 37 min
